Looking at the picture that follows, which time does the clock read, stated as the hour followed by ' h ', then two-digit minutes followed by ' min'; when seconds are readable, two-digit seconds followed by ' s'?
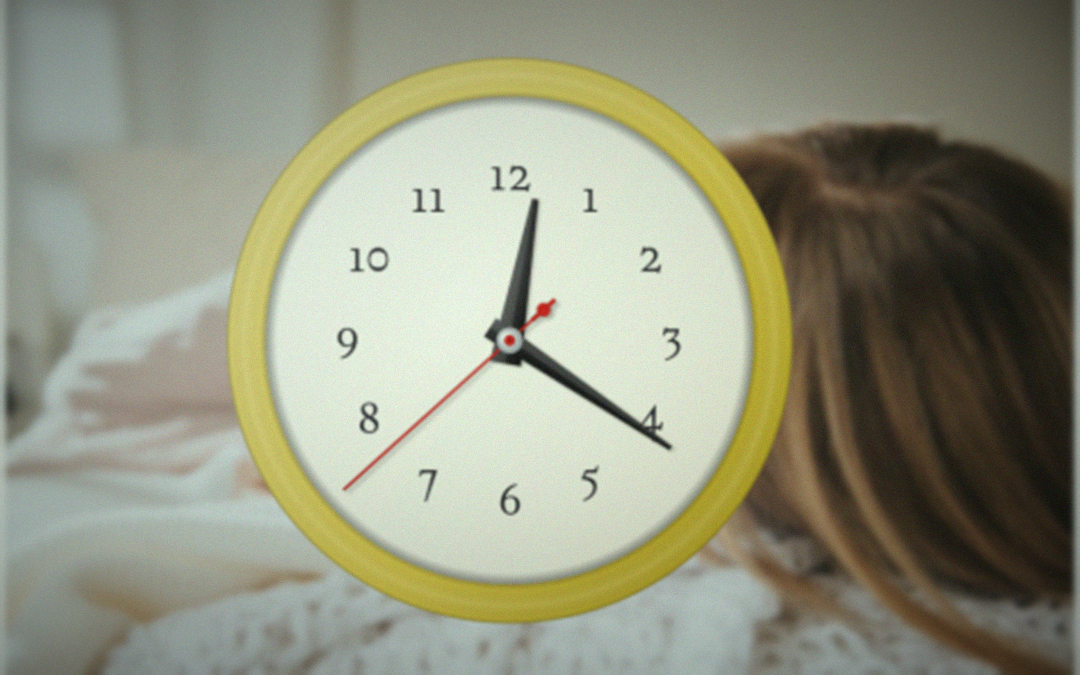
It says 12 h 20 min 38 s
